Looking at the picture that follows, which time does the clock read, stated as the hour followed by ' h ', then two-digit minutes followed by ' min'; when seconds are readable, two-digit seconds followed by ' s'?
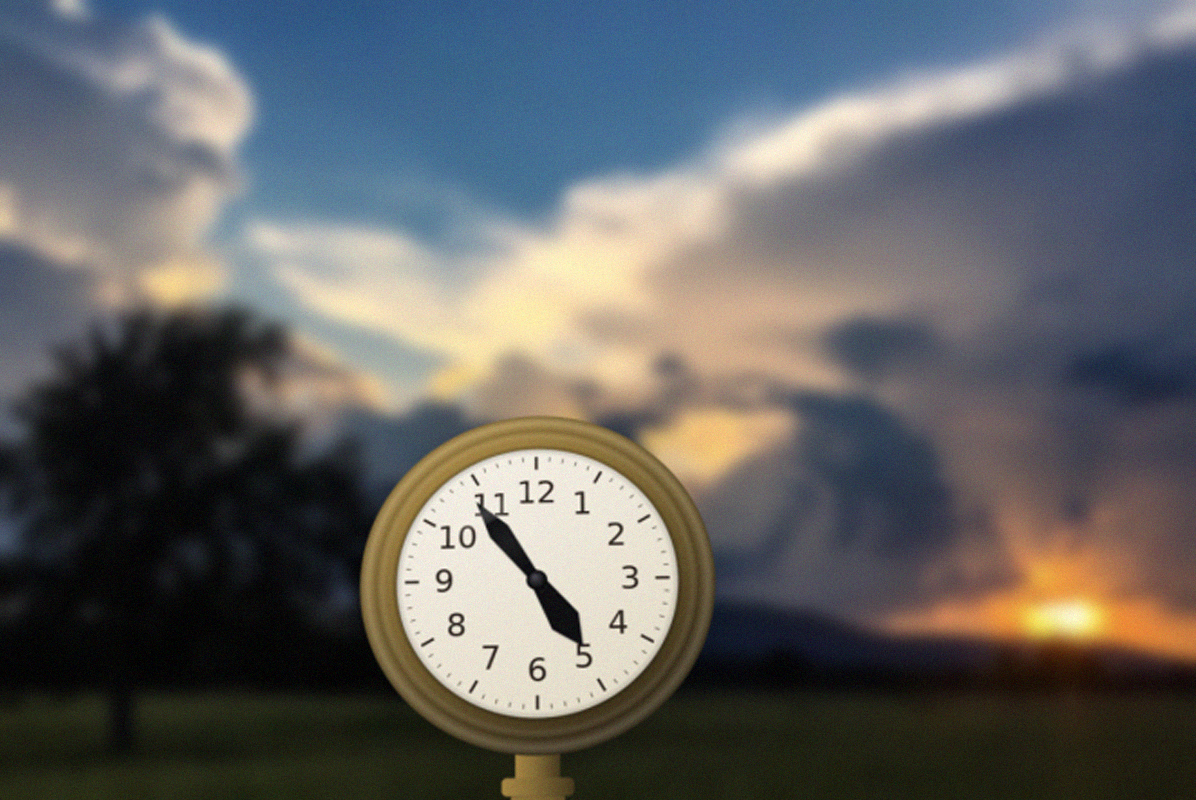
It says 4 h 54 min
